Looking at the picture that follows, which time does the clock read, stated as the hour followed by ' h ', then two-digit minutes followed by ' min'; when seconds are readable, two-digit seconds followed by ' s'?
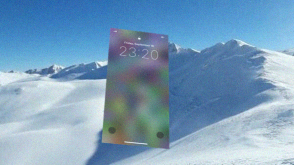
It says 23 h 20 min
